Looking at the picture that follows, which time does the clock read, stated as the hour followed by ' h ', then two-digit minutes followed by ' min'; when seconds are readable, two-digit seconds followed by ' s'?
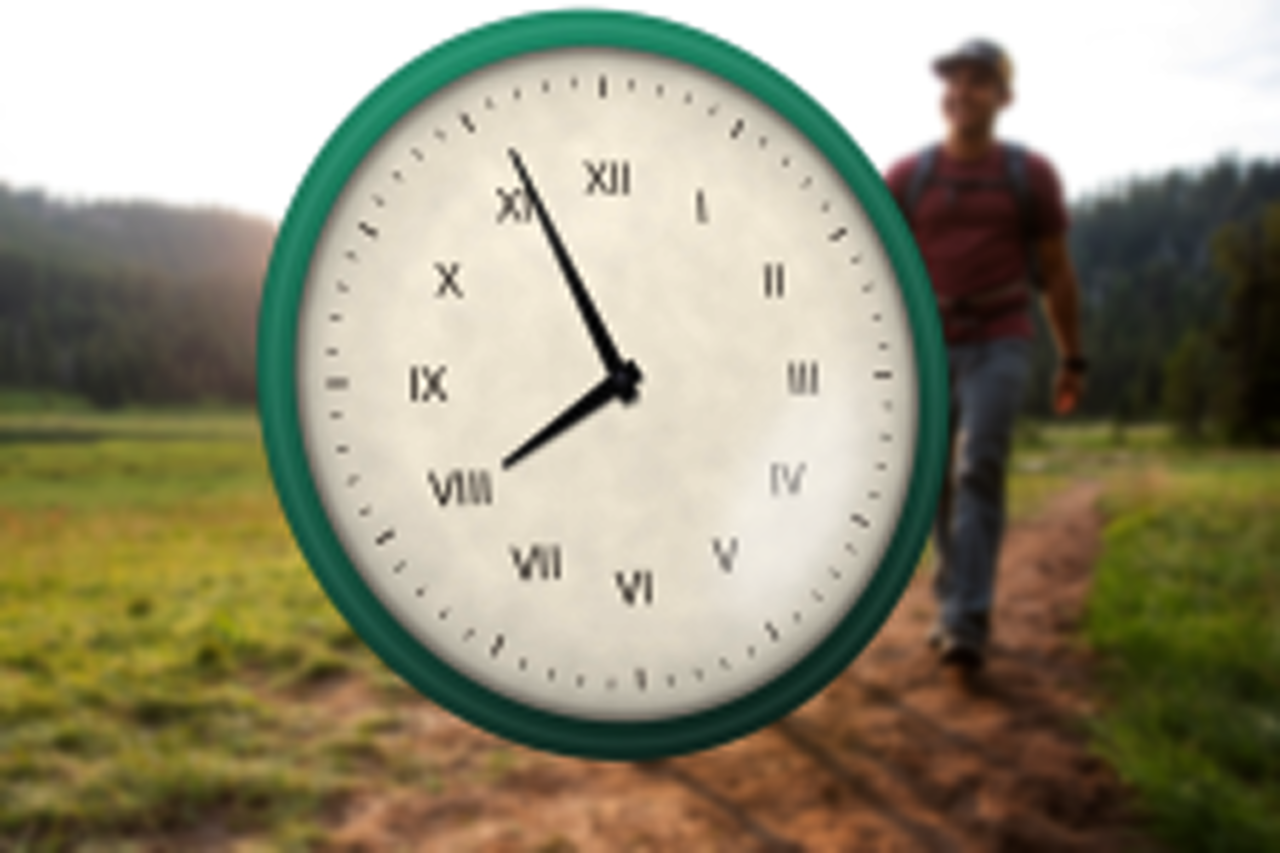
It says 7 h 56 min
